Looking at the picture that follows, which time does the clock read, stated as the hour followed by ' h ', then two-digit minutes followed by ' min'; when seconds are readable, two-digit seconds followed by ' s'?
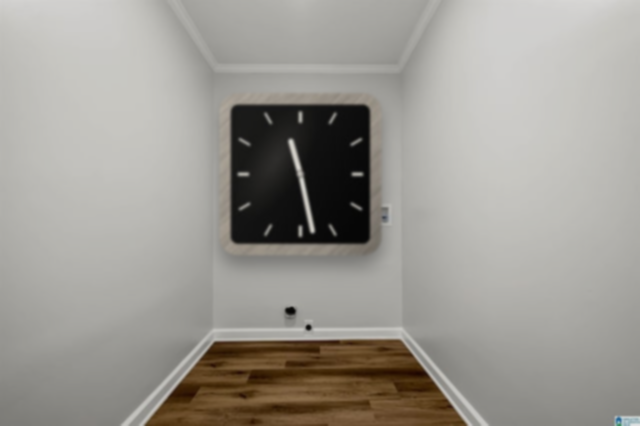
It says 11 h 28 min
